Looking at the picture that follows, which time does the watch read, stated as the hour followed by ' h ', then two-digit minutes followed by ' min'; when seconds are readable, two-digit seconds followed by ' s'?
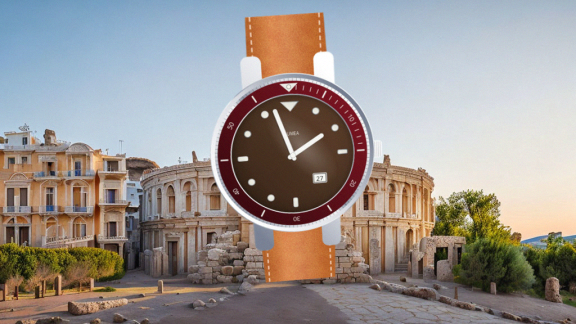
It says 1 h 57 min
